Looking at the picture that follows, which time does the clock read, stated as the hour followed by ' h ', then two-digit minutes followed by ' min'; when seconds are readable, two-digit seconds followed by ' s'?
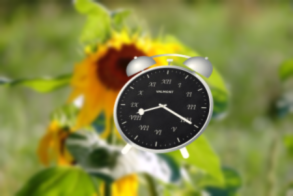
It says 8 h 20 min
